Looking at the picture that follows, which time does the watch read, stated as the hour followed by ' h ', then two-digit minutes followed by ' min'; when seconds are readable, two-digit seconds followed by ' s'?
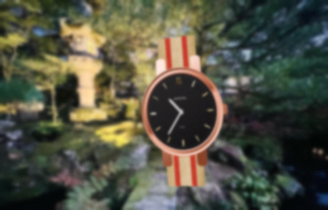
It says 10 h 36 min
